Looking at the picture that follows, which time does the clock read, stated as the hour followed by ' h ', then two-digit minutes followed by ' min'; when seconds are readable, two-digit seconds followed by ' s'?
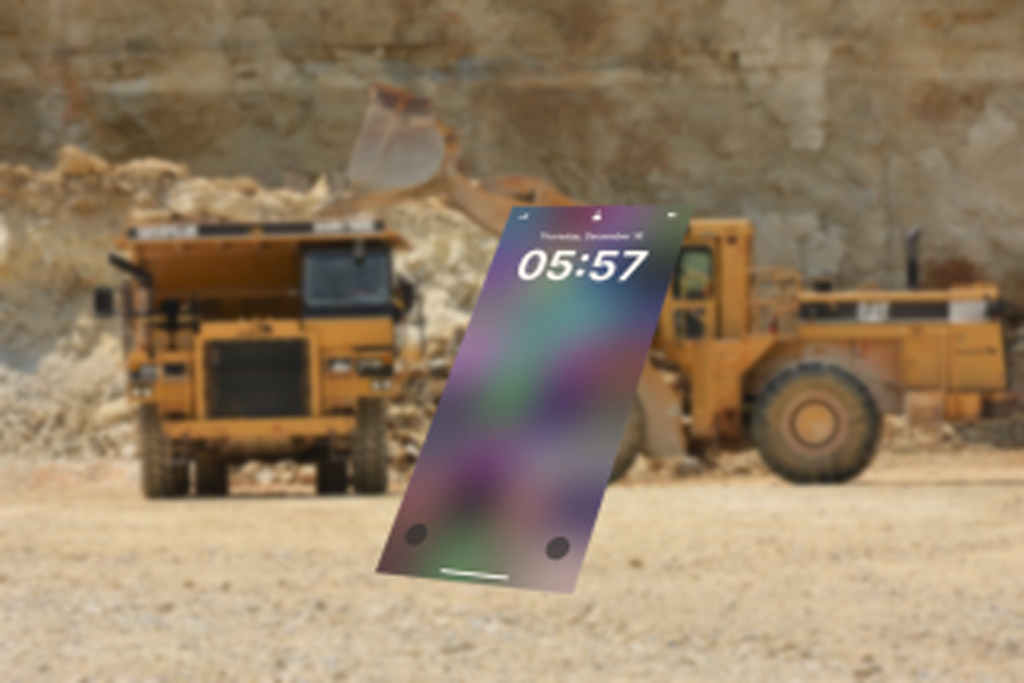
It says 5 h 57 min
